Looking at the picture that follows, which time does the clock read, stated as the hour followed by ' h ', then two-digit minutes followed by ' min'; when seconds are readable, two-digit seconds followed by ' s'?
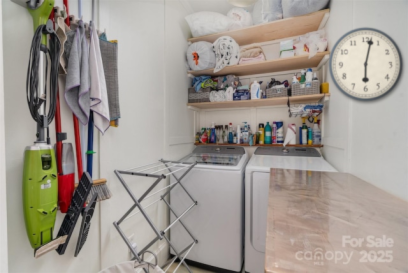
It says 6 h 02 min
